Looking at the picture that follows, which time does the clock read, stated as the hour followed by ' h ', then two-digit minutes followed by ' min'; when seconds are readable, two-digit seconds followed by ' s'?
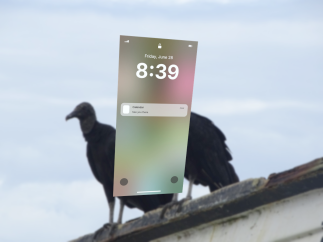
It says 8 h 39 min
